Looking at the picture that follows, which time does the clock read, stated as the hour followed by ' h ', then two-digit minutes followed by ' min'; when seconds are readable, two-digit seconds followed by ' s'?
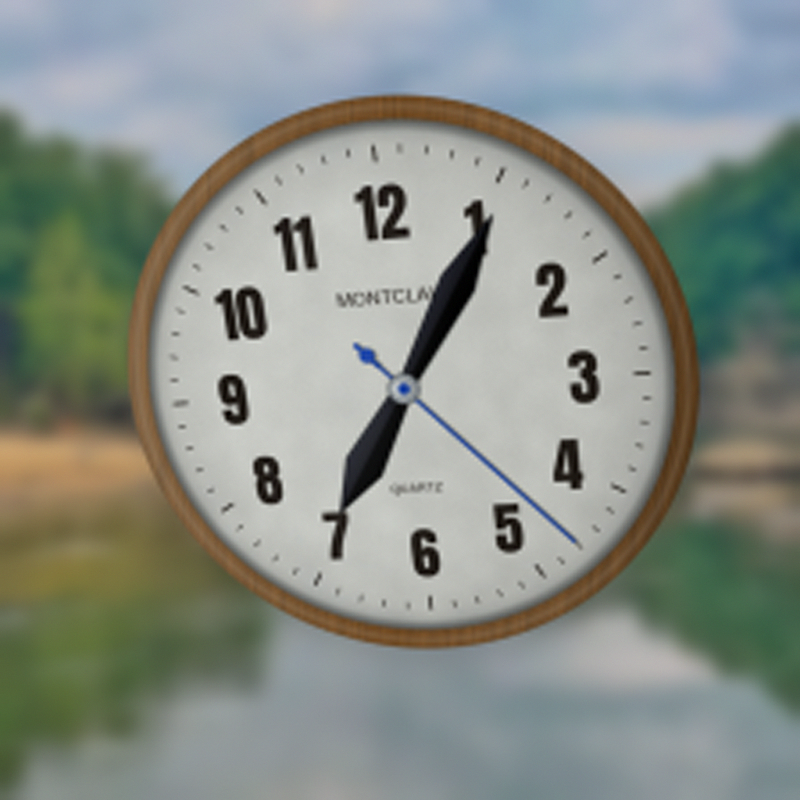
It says 7 h 05 min 23 s
